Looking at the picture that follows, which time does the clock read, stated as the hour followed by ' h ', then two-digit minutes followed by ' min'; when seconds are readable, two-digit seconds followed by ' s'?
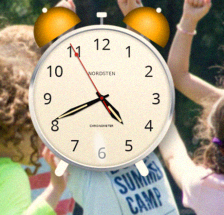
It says 4 h 40 min 55 s
